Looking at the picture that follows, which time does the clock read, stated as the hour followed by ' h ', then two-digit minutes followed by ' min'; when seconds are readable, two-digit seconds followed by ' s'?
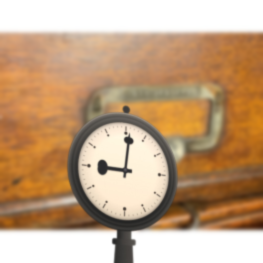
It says 9 h 01 min
